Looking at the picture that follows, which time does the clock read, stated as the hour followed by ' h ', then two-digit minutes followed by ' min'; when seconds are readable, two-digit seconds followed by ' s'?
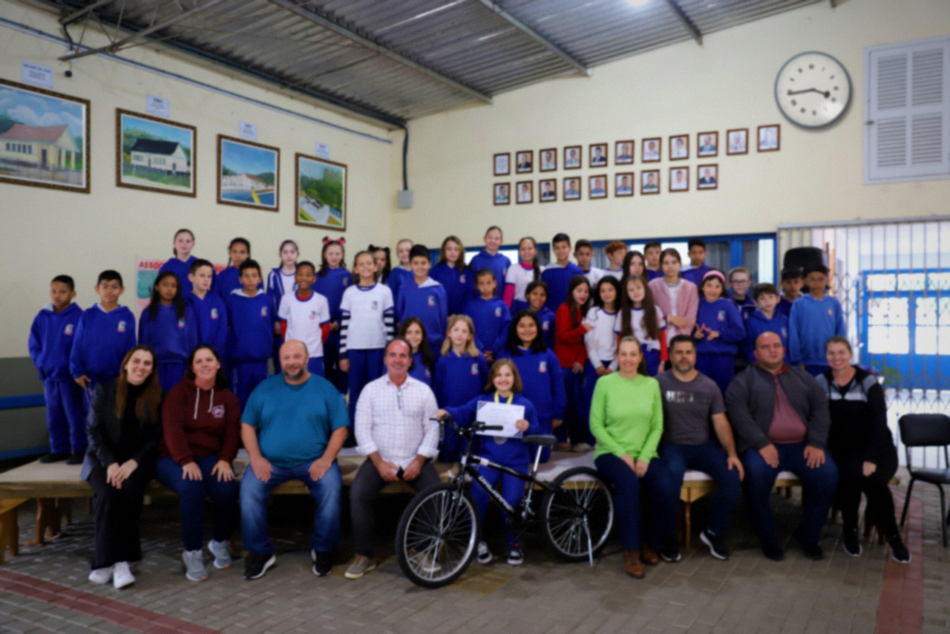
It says 3 h 44 min
